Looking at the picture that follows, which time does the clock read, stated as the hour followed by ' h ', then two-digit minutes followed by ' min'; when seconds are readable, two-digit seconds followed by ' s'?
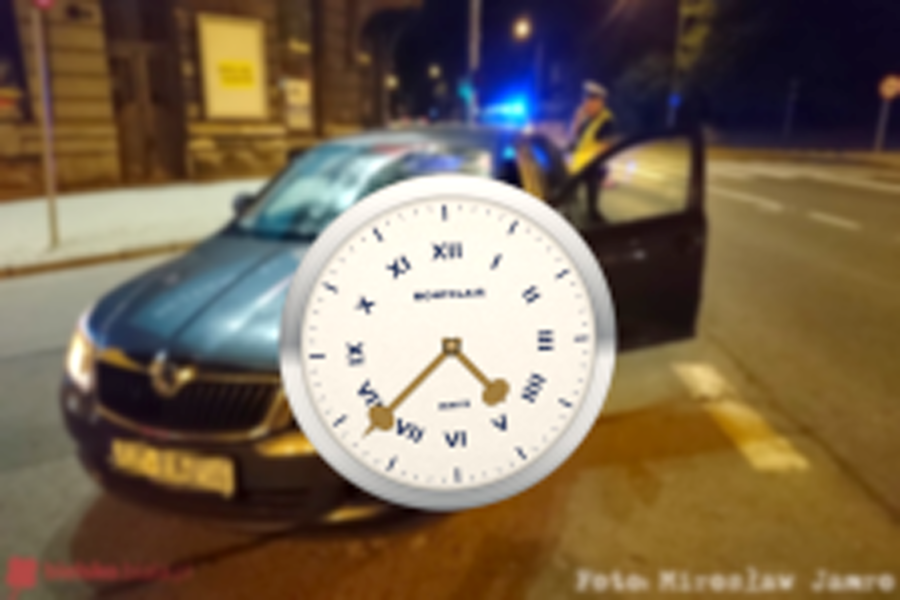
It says 4 h 38 min
